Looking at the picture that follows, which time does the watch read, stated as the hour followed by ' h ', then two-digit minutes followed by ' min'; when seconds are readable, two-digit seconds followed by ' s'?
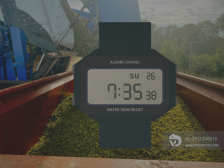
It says 7 h 35 min 38 s
